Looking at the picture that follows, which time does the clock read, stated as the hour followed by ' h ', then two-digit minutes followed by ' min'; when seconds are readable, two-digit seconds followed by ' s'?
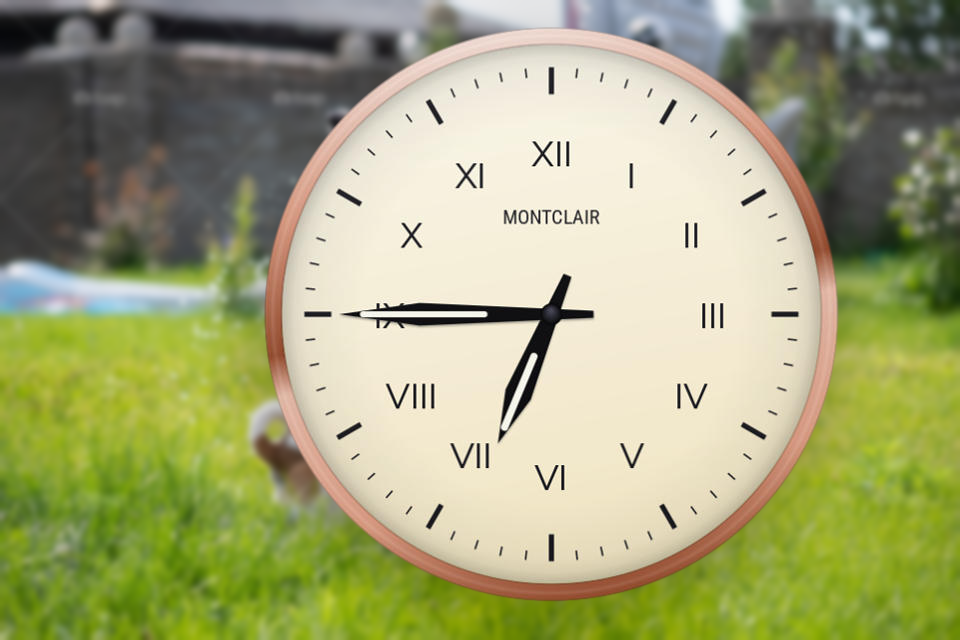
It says 6 h 45 min
